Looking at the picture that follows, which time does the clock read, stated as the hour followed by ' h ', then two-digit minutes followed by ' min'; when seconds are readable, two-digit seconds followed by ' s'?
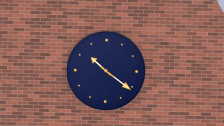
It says 10 h 21 min
